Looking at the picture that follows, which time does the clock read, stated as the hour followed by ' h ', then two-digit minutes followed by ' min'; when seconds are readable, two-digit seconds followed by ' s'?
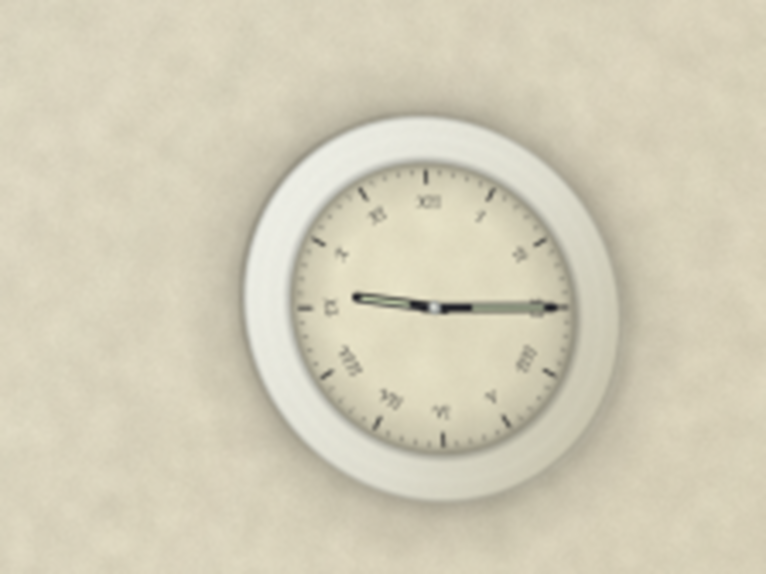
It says 9 h 15 min
